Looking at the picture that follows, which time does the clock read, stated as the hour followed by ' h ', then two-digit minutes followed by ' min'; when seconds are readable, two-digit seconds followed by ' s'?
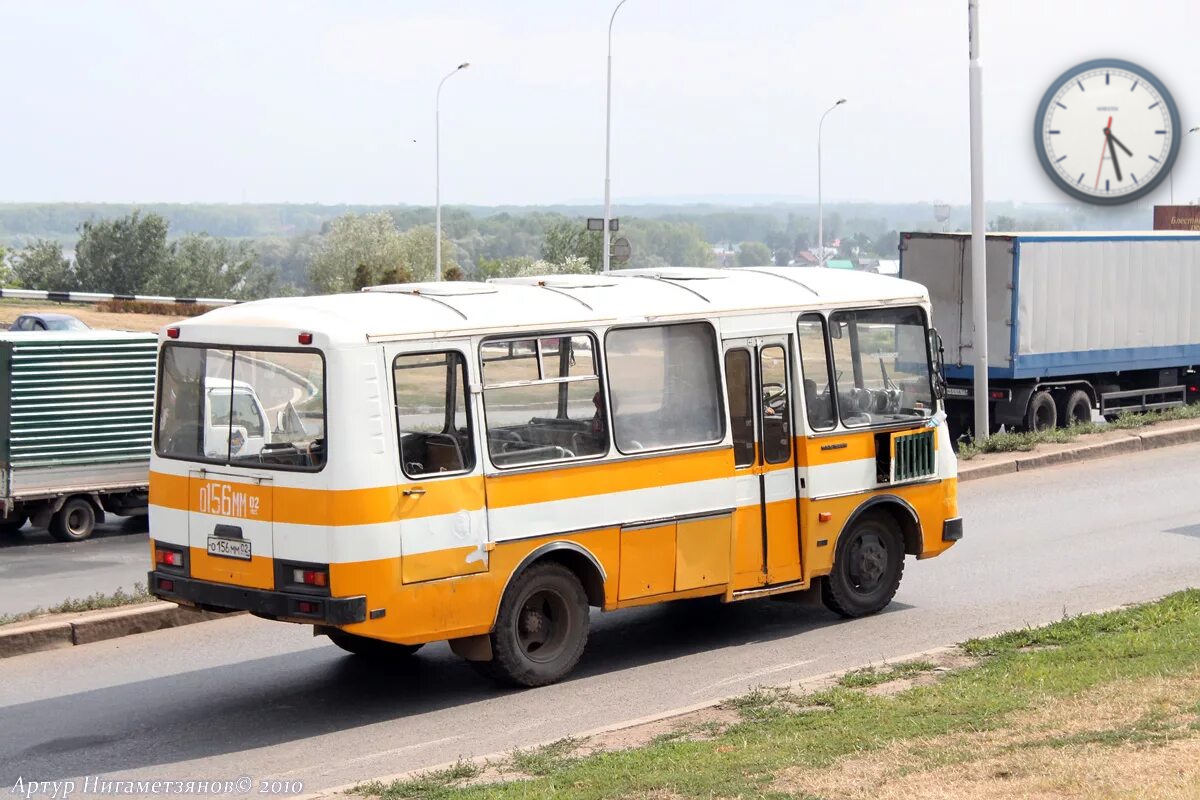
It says 4 h 27 min 32 s
